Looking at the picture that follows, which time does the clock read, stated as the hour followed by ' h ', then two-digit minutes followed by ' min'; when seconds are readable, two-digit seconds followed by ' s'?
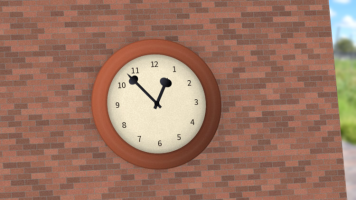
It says 12 h 53 min
